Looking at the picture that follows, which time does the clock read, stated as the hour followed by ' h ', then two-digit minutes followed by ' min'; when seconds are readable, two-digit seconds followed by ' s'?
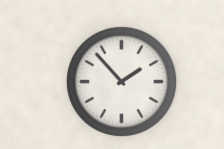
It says 1 h 53 min
